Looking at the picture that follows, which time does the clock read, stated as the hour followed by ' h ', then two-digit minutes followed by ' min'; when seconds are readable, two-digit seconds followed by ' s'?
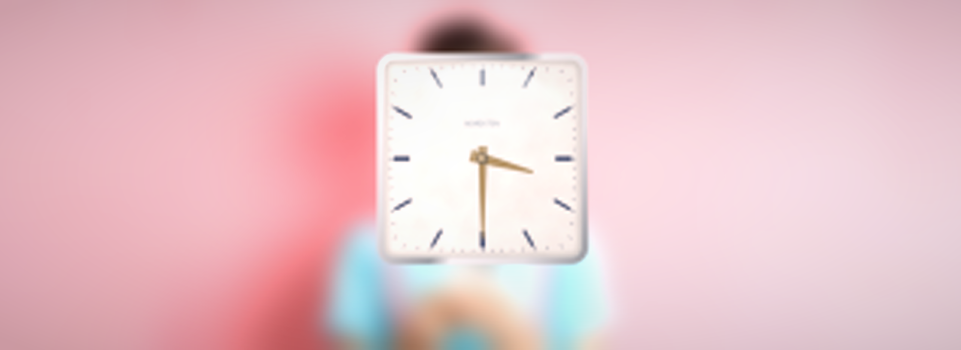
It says 3 h 30 min
